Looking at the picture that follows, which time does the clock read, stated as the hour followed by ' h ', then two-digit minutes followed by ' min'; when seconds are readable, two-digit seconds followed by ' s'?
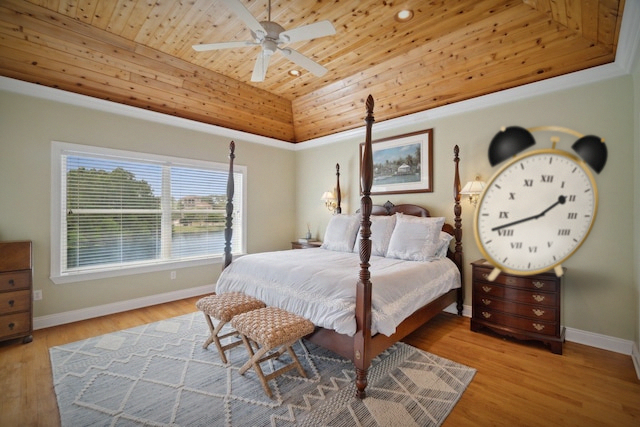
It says 1 h 42 min
